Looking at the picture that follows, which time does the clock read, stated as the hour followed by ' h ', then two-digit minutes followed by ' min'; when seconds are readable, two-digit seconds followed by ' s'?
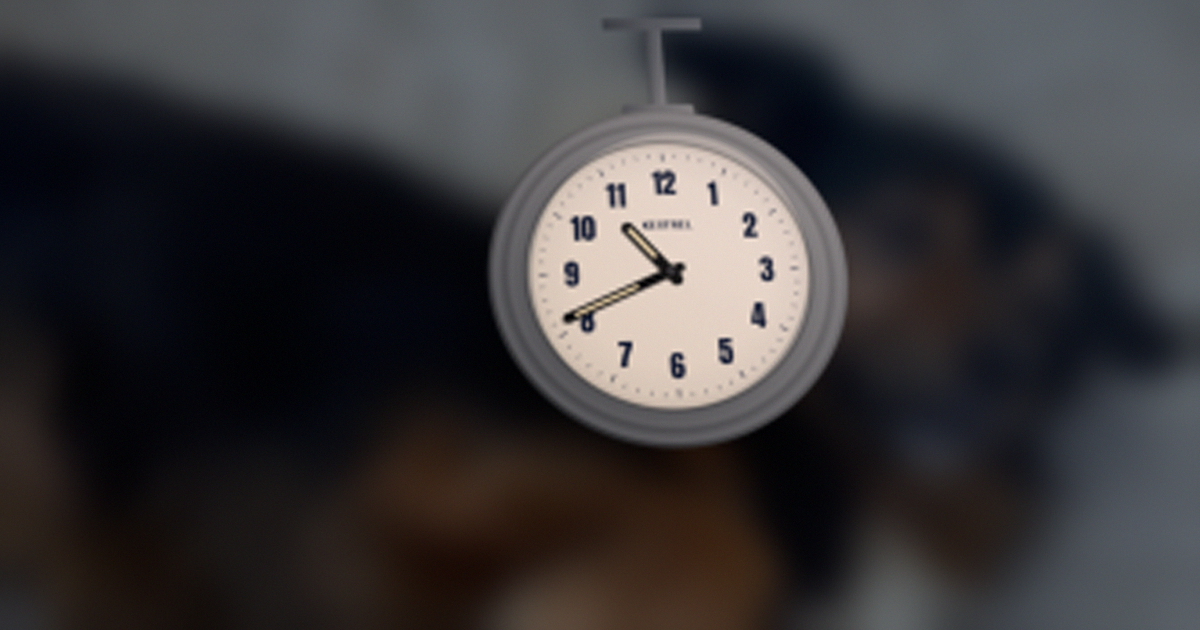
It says 10 h 41 min
